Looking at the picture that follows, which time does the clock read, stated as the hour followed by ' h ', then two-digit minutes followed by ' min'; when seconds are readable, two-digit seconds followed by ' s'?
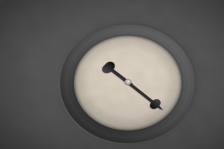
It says 10 h 22 min
